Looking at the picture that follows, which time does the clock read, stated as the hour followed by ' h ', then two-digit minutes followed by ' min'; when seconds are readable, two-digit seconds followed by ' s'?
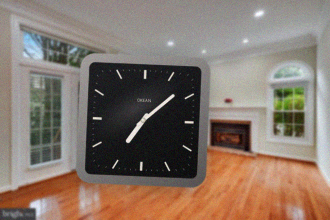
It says 7 h 08 min
